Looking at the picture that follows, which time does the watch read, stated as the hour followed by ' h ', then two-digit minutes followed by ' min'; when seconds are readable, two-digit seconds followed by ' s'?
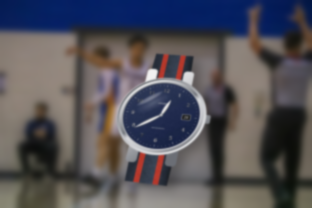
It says 12 h 39 min
